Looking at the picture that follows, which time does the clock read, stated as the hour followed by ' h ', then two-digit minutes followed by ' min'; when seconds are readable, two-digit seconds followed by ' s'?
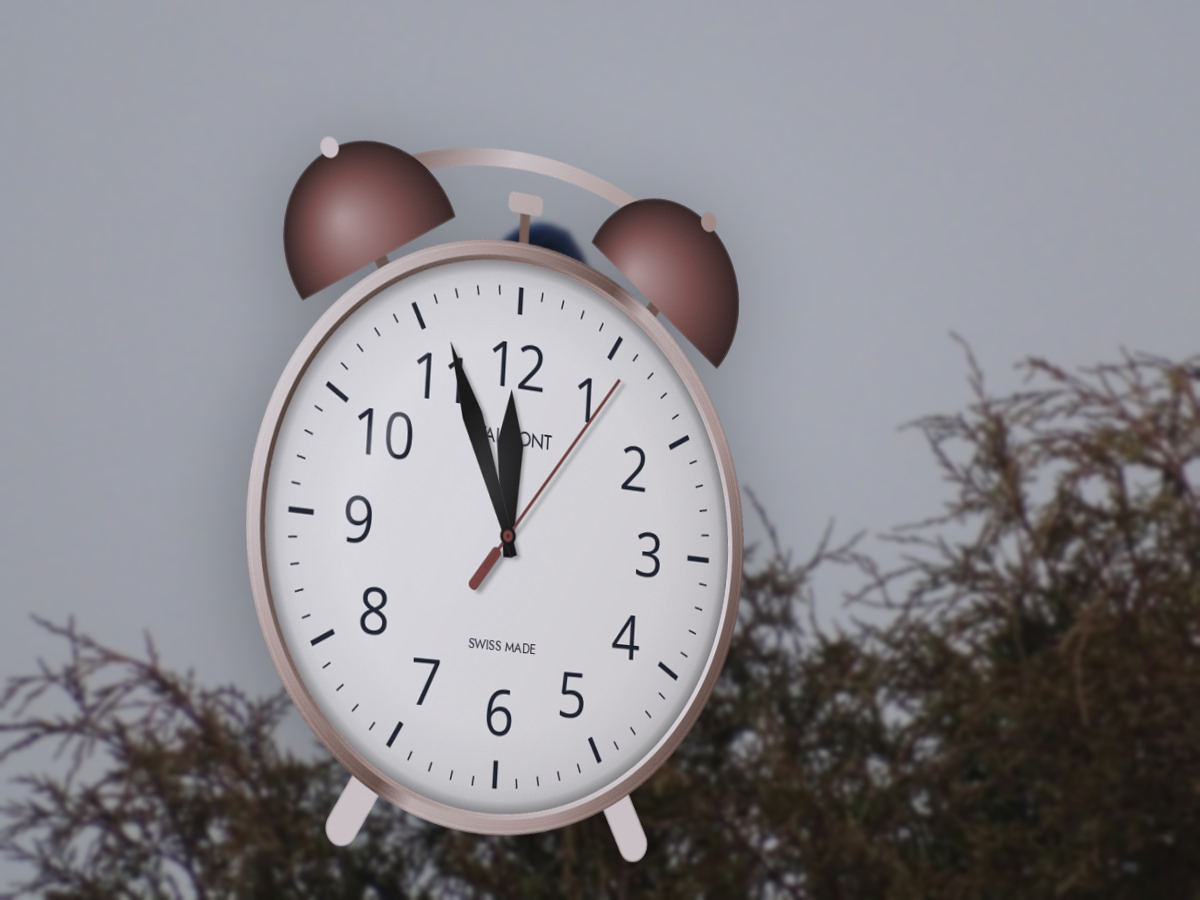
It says 11 h 56 min 06 s
